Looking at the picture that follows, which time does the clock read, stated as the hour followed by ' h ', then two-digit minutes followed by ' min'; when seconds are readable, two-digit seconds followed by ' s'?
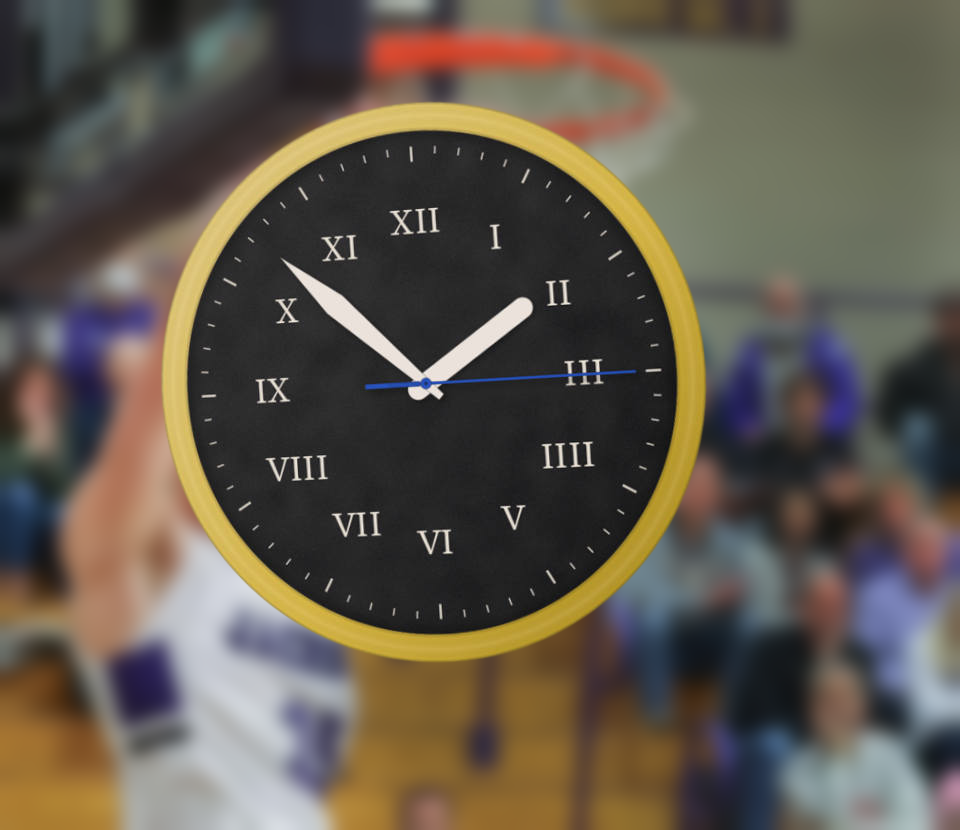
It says 1 h 52 min 15 s
